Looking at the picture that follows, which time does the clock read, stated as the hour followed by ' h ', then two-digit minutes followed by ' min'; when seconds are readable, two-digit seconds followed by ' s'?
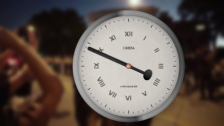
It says 3 h 49 min
